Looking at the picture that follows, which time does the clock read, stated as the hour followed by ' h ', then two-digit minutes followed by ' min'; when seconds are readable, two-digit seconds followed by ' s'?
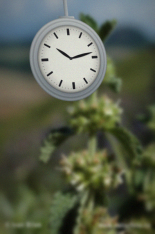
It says 10 h 13 min
